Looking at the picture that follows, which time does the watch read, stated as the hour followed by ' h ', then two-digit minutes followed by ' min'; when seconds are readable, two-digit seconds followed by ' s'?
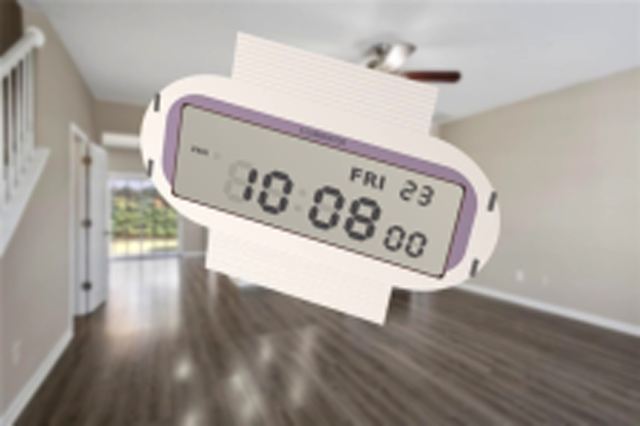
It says 10 h 08 min 00 s
